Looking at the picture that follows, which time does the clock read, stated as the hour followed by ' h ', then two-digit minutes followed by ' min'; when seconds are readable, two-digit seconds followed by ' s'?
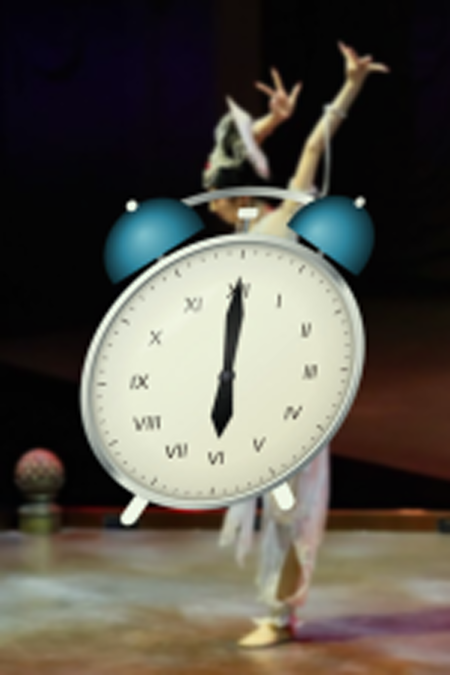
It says 6 h 00 min
